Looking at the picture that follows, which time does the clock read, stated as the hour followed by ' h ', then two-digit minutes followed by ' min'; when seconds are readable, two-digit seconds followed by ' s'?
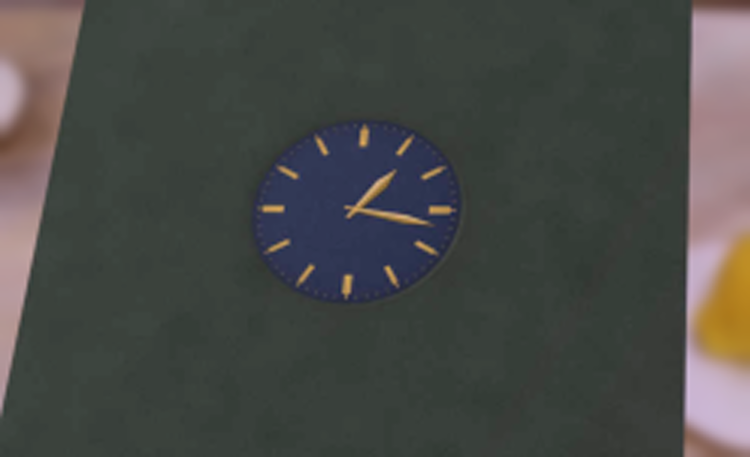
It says 1 h 17 min
